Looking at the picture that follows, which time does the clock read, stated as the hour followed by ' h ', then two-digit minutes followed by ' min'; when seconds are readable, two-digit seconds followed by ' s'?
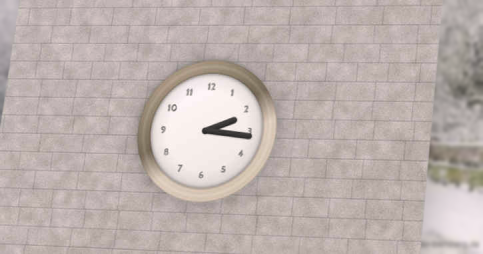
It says 2 h 16 min
